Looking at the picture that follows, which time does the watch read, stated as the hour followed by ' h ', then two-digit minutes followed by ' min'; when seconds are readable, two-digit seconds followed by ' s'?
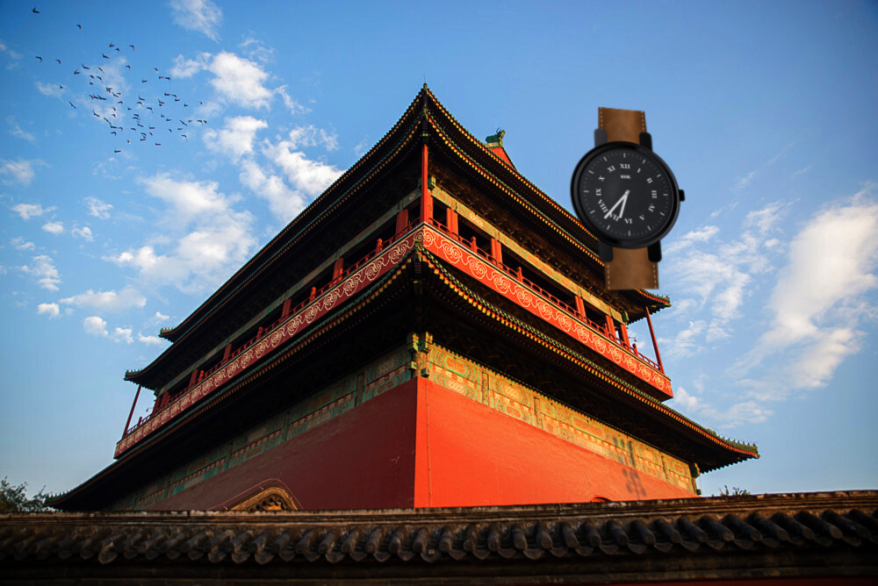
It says 6 h 37 min
